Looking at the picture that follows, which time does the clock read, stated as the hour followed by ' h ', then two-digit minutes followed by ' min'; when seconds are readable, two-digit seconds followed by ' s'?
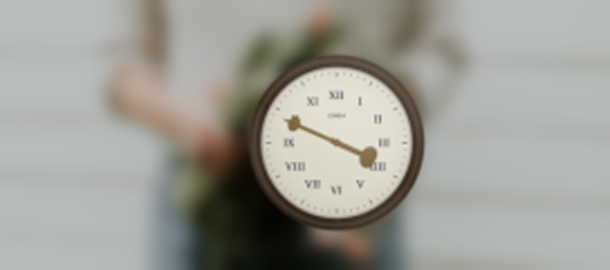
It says 3 h 49 min
